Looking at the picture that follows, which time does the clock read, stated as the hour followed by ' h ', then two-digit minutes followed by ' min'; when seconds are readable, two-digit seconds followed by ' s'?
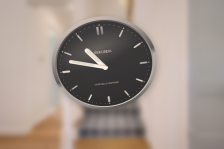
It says 10 h 48 min
